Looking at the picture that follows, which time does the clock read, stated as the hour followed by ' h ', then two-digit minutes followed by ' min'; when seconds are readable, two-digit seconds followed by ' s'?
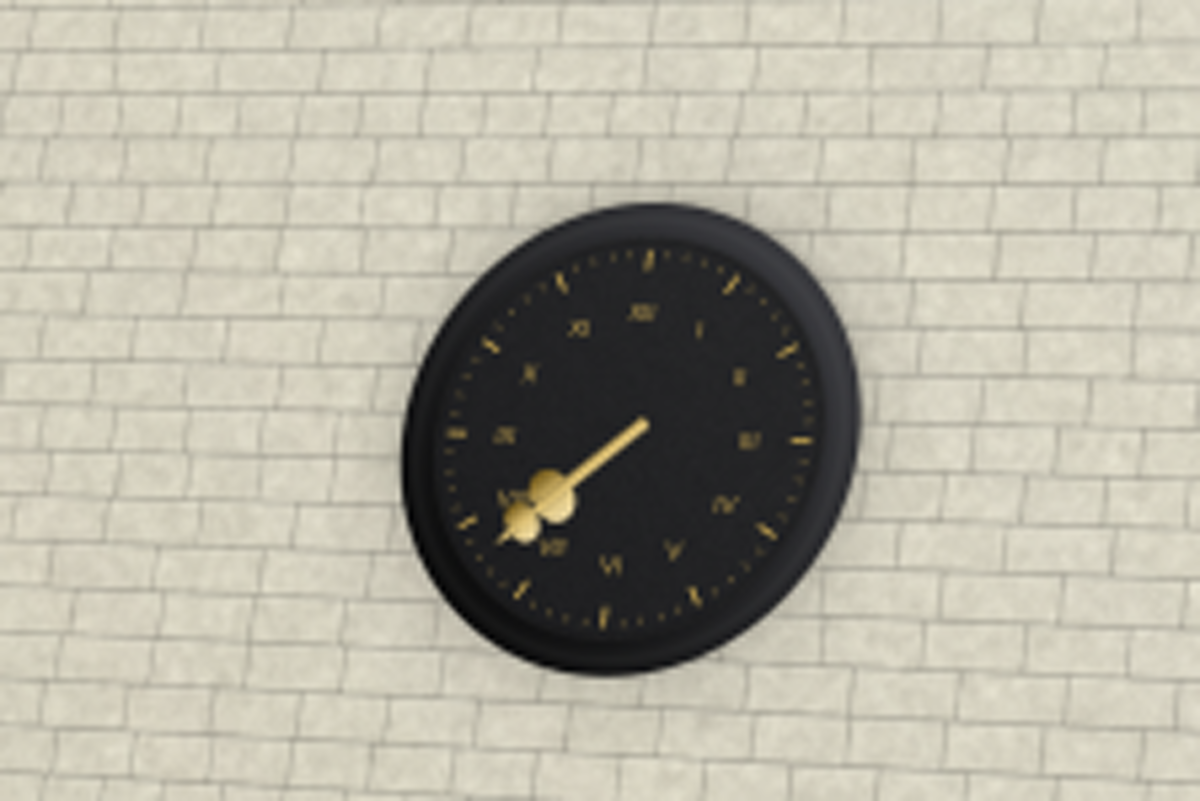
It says 7 h 38 min
